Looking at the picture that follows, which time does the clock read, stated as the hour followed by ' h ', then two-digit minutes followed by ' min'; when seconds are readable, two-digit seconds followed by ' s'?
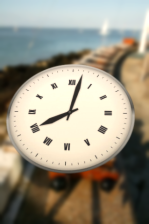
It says 8 h 02 min
